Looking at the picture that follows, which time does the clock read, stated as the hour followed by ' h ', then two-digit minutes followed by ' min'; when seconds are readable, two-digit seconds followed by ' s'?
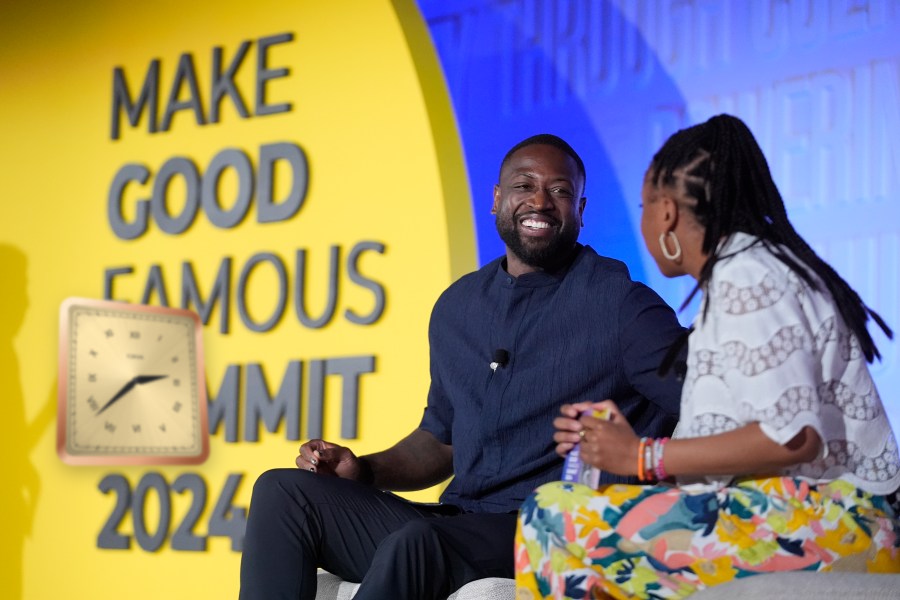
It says 2 h 38 min
